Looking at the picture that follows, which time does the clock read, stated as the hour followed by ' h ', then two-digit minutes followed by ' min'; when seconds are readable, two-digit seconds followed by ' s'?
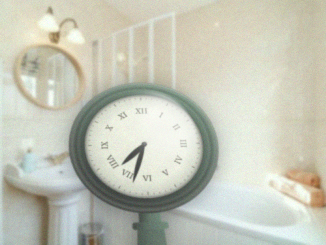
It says 7 h 33 min
